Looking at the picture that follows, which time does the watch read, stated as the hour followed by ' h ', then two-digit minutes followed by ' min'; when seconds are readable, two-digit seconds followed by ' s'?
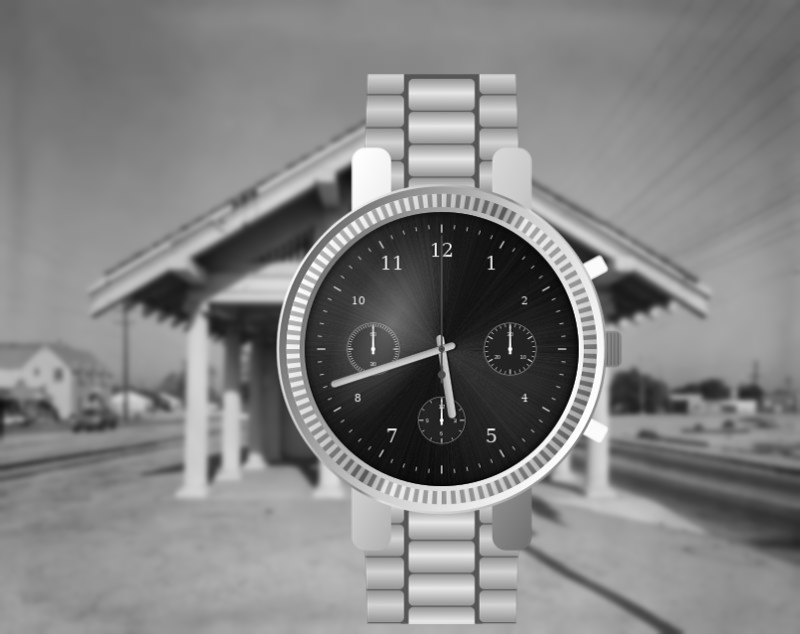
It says 5 h 42 min
